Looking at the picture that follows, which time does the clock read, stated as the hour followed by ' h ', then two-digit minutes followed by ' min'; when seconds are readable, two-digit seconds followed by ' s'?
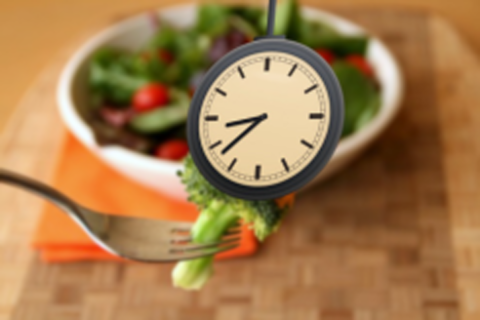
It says 8 h 38 min
